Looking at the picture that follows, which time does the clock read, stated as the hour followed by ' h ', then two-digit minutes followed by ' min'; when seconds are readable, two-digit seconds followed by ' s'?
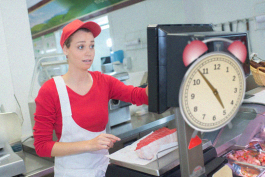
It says 4 h 53 min
